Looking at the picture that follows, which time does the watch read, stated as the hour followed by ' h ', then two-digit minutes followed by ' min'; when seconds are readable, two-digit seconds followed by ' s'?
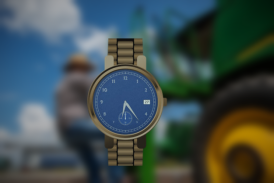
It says 6 h 24 min
